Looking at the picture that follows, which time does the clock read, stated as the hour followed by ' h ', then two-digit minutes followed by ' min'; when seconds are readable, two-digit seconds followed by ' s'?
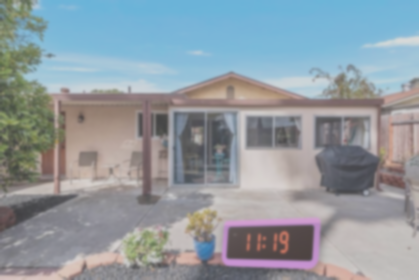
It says 11 h 19 min
